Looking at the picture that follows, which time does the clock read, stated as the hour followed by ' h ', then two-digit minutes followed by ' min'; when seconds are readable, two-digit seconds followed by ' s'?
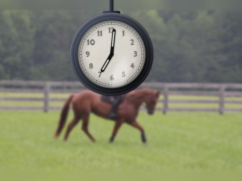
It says 7 h 01 min
